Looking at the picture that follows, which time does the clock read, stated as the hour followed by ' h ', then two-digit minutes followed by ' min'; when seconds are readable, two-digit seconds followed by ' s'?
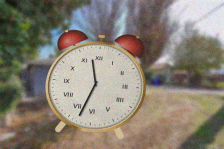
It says 11 h 33 min
